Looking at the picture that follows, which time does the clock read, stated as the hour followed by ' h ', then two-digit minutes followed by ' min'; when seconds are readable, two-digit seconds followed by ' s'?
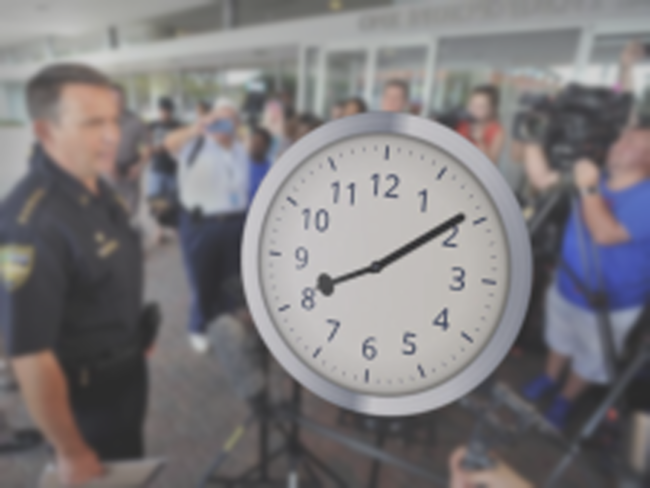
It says 8 h 09 min
